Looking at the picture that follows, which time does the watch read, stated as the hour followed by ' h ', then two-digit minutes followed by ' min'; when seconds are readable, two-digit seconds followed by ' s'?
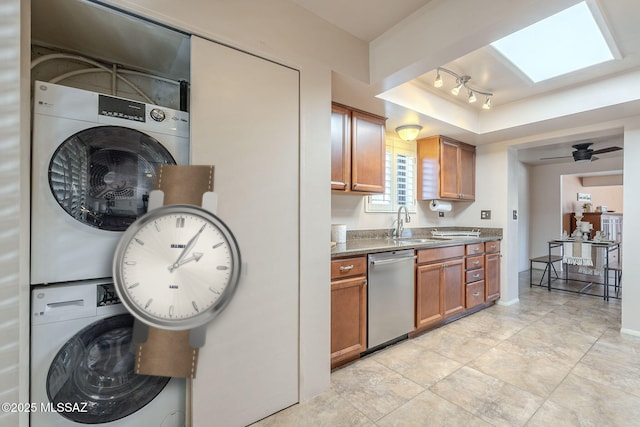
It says 2 h 05 min
